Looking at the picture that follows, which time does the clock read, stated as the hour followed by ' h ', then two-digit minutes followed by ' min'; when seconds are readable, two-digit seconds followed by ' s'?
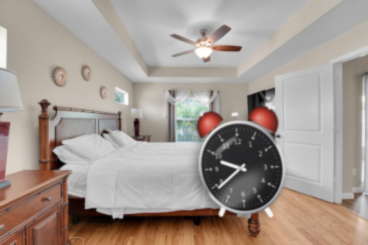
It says 9 h 39 min
